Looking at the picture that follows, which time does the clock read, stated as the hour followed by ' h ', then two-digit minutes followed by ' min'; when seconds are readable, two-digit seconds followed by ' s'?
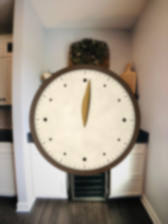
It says 12 h 01 min
